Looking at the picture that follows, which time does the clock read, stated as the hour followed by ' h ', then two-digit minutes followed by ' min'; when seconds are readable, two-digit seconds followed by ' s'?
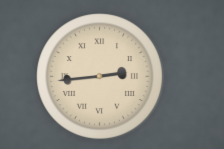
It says 2 h 44 min
